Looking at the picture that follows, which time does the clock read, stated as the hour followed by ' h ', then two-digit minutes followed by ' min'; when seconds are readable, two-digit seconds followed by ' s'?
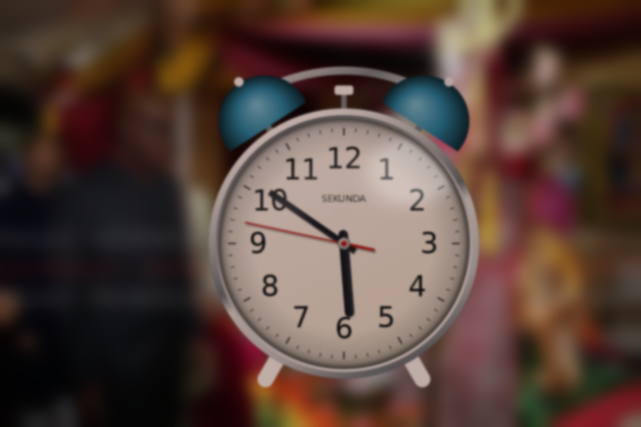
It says 5 h 50 min 47 s
